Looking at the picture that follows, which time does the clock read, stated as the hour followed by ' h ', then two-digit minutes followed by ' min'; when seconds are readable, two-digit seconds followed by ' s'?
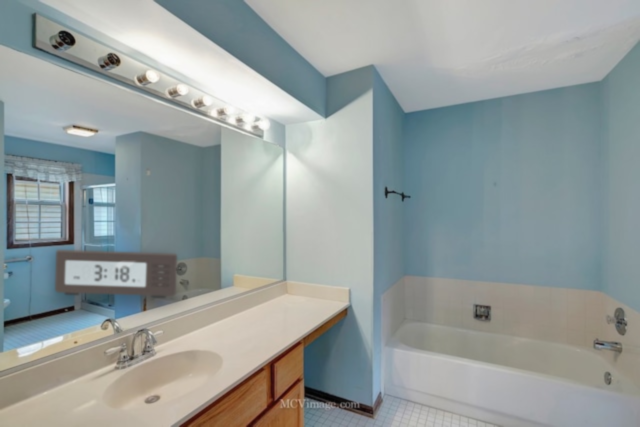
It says 3 h 18 min
